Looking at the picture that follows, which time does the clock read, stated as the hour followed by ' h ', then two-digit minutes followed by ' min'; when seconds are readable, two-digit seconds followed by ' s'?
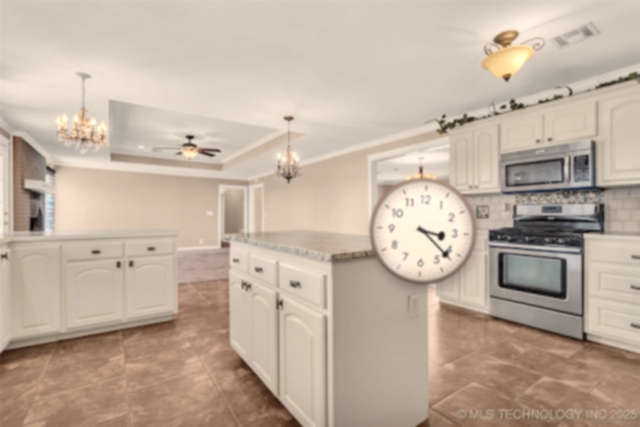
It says 3 h 22 min
